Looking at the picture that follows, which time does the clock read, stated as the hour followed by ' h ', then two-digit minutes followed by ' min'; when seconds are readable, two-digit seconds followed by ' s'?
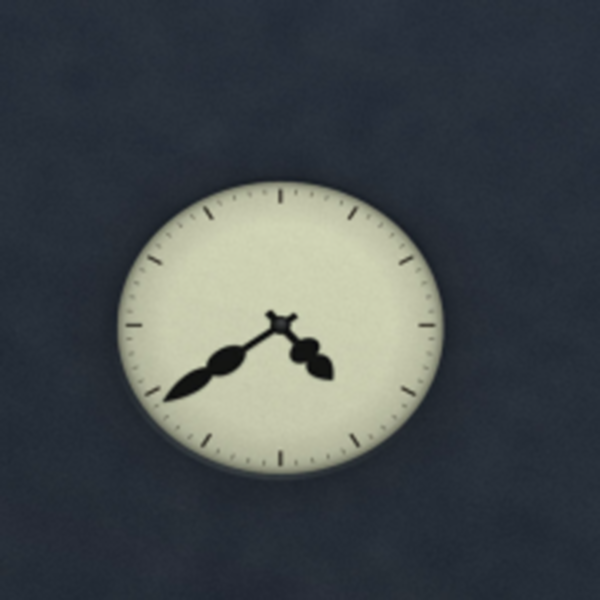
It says 4 h 39 min
